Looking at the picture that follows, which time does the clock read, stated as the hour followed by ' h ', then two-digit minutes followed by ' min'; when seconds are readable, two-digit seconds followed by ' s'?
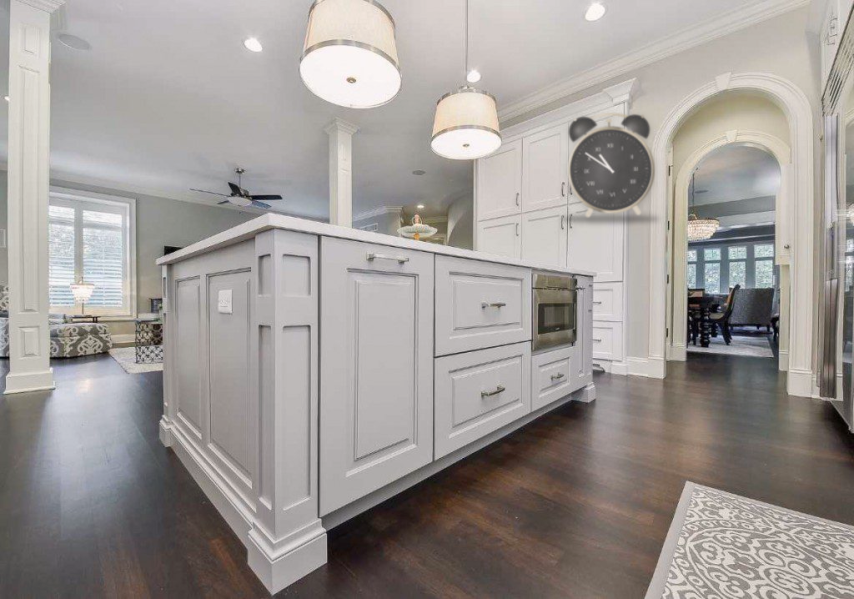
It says 10 h 51 min
